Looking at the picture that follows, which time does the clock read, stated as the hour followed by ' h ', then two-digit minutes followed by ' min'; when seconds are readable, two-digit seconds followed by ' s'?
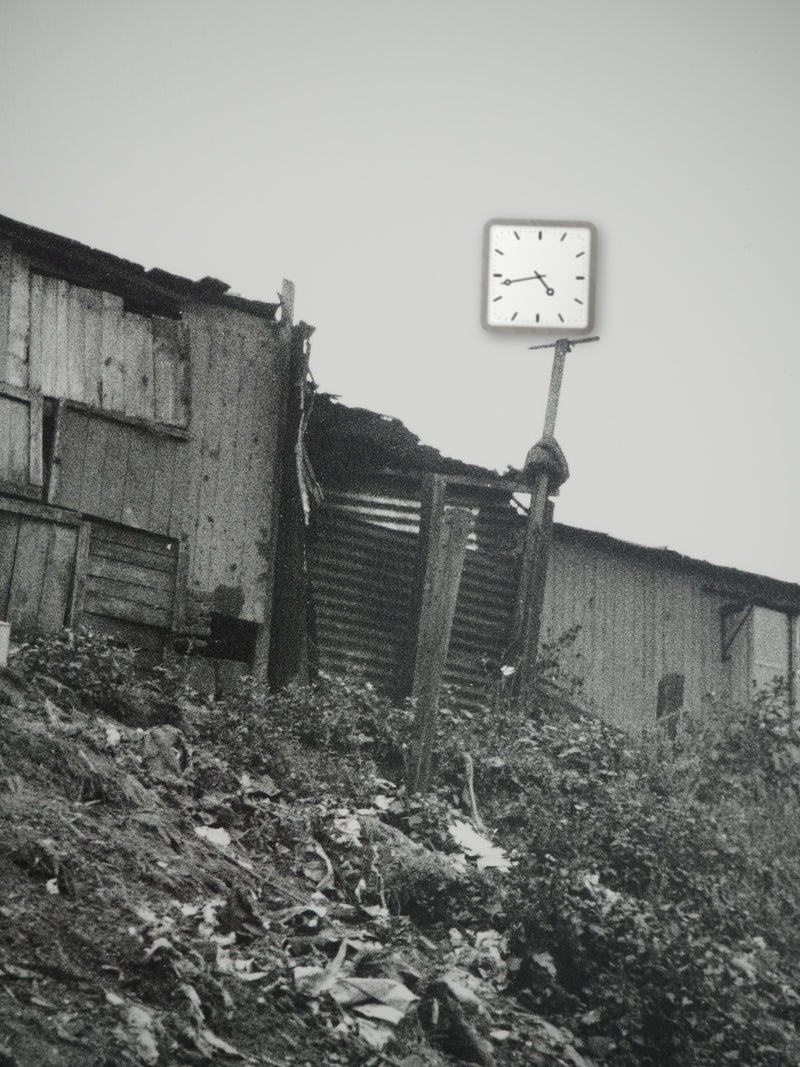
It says 4 h 43 min
